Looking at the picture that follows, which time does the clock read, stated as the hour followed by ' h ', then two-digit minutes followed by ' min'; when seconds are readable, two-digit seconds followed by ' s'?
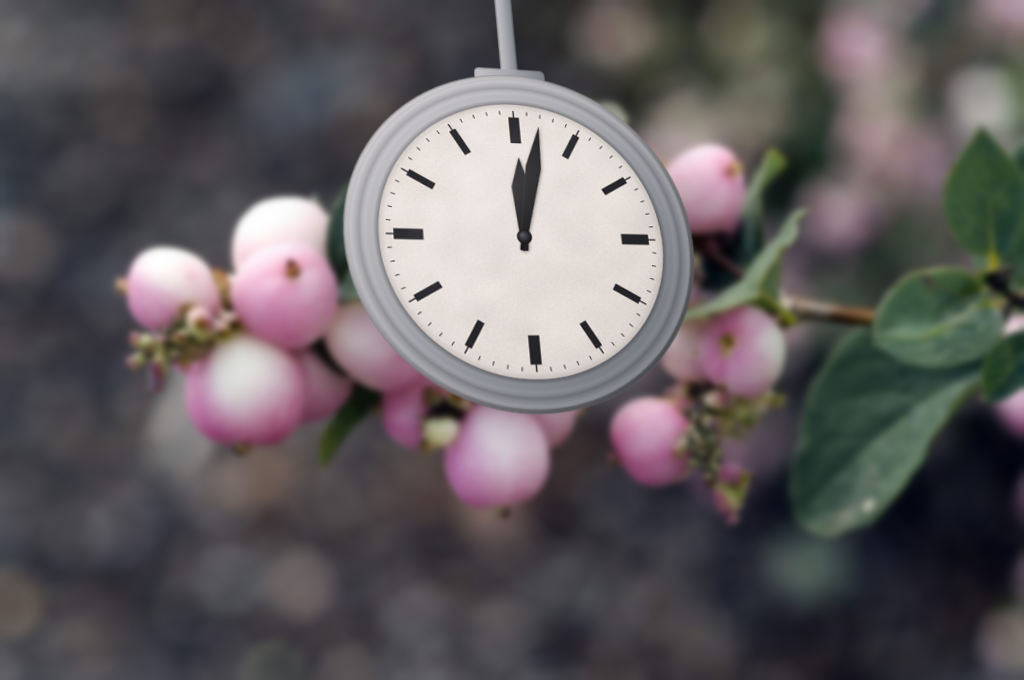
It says 12 h 02 min
